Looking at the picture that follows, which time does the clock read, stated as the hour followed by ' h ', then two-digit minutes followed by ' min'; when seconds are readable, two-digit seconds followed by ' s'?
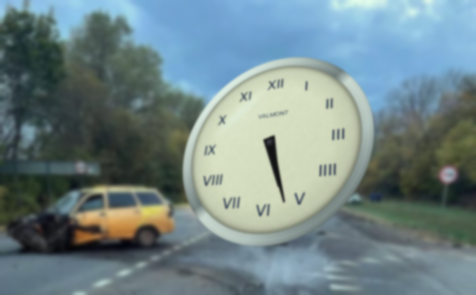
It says 5 h 27 min
